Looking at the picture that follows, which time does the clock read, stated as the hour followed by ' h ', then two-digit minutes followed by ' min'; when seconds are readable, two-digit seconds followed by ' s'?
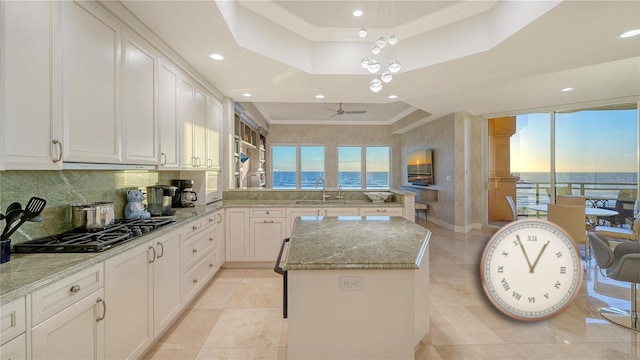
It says 12 h 56 min
